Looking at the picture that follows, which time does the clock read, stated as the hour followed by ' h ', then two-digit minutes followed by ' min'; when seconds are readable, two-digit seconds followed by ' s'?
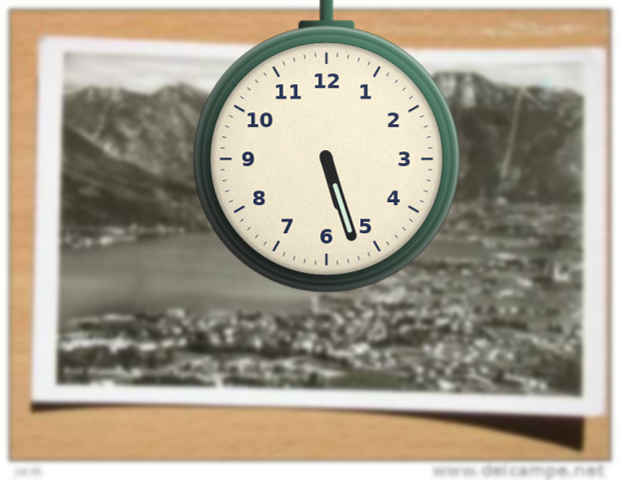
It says 5 h 27 min
